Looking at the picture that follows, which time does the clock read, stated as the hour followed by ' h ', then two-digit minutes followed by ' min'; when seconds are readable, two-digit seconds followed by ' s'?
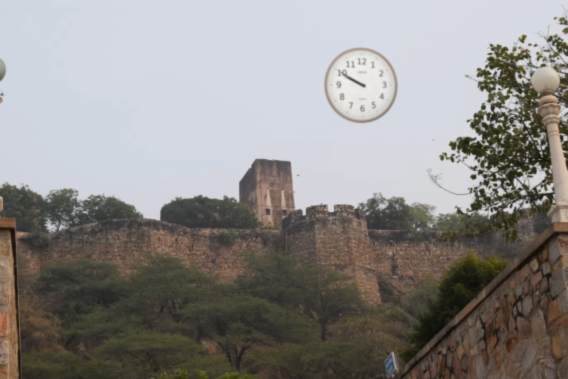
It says 9 h 50 min
